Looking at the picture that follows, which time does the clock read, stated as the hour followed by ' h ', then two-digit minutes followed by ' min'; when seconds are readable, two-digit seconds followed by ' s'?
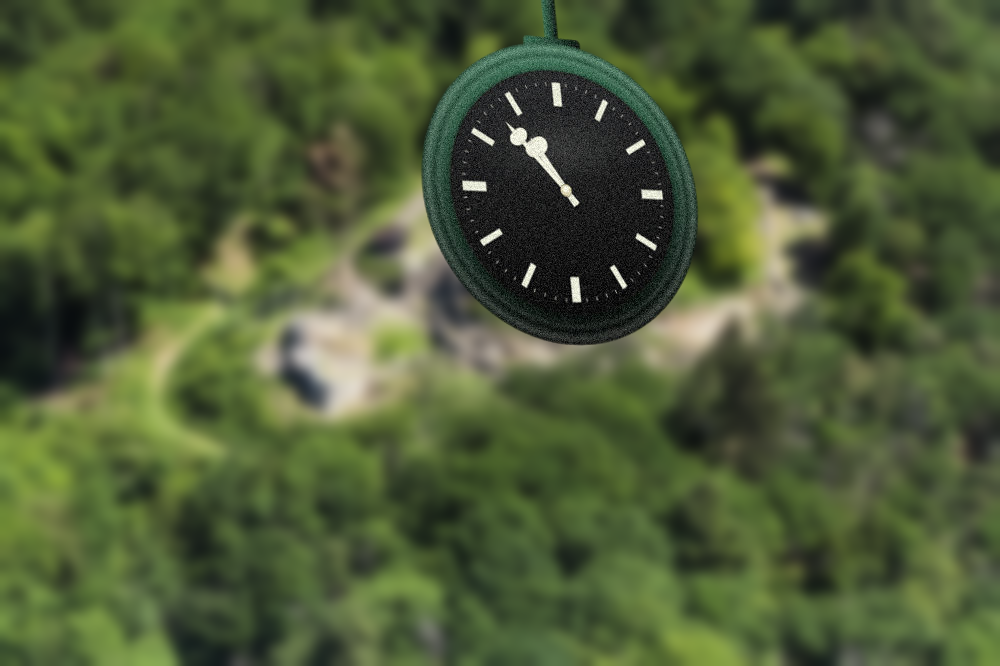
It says 10 h 53 min
